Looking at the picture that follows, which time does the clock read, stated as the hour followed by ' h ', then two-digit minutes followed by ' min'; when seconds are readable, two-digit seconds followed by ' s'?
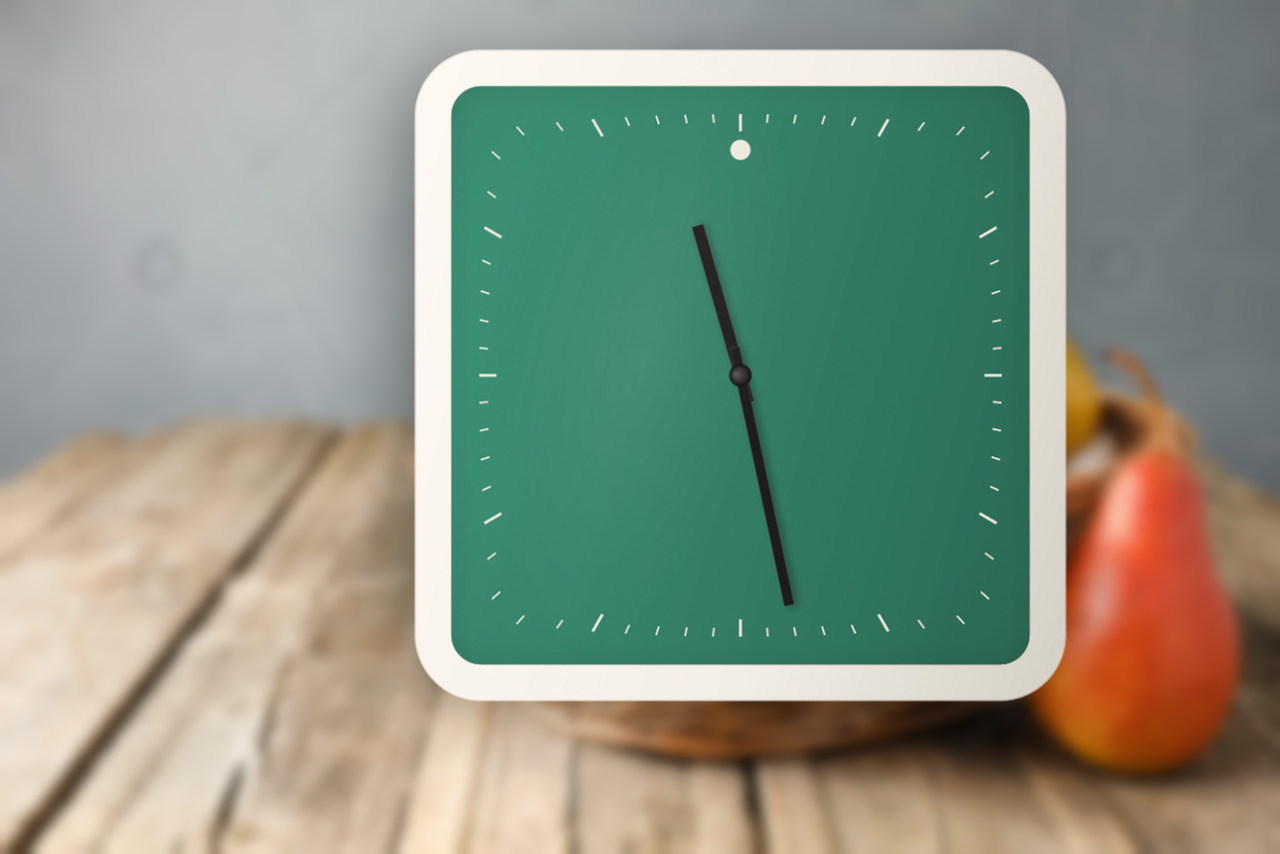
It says 11 h 28 min
